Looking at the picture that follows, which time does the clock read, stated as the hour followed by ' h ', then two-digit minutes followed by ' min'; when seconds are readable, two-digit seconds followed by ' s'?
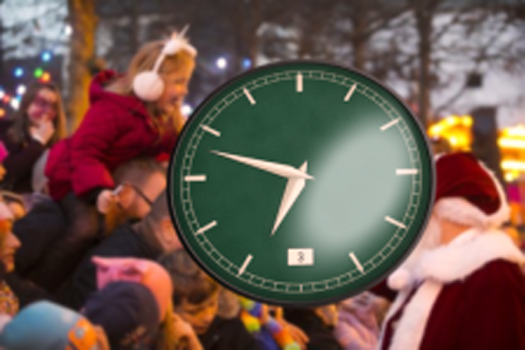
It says 6 h 48 min
